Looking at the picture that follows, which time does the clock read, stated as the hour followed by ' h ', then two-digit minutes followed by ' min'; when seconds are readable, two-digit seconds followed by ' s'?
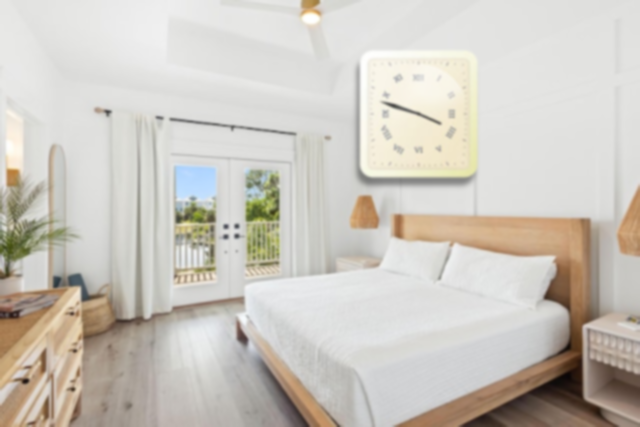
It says 3 h 48 min
